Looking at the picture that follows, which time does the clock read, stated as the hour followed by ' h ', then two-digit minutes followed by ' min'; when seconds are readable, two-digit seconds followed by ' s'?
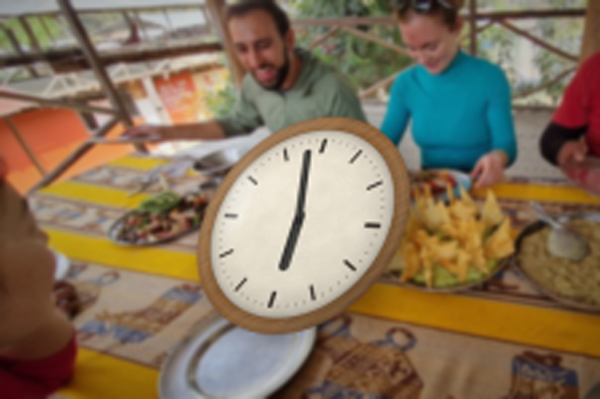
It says 5 h 58 min
